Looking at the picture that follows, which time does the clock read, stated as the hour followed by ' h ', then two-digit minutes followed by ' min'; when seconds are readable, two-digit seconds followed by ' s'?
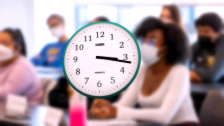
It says 3 h 17 min
